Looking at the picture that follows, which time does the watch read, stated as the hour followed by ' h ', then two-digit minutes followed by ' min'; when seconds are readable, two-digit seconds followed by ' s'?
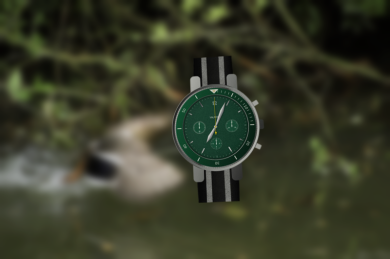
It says 7 h 04 min
